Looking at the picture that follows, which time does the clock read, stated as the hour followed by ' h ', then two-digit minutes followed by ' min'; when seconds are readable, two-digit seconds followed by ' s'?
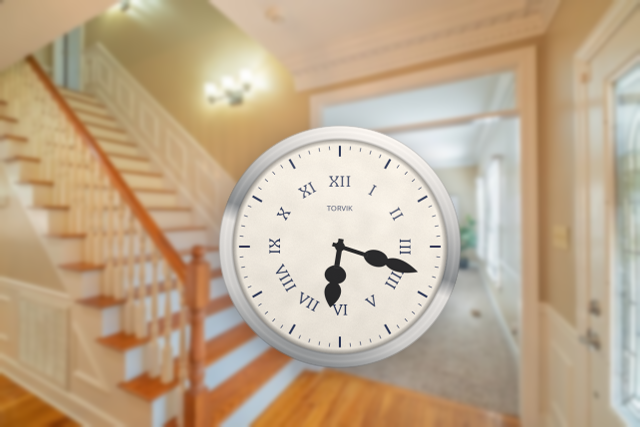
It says 6 h 18 min
